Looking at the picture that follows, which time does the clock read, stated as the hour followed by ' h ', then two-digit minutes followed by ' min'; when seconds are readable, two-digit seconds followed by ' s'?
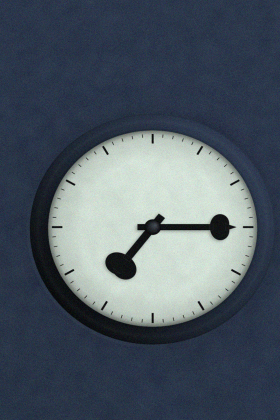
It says 7 h 15 min
